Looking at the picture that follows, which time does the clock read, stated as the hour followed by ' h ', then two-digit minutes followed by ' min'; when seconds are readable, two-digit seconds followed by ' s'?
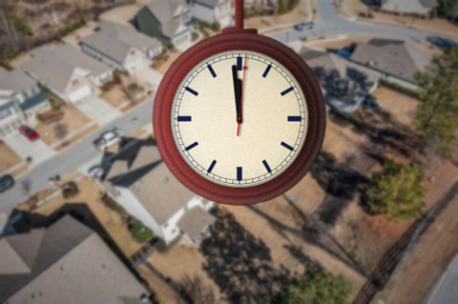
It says 11 h 59 min 01 s
